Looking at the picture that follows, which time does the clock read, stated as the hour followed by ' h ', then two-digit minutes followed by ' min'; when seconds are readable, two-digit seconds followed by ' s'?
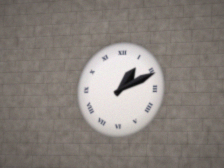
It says 1 h 11 min
